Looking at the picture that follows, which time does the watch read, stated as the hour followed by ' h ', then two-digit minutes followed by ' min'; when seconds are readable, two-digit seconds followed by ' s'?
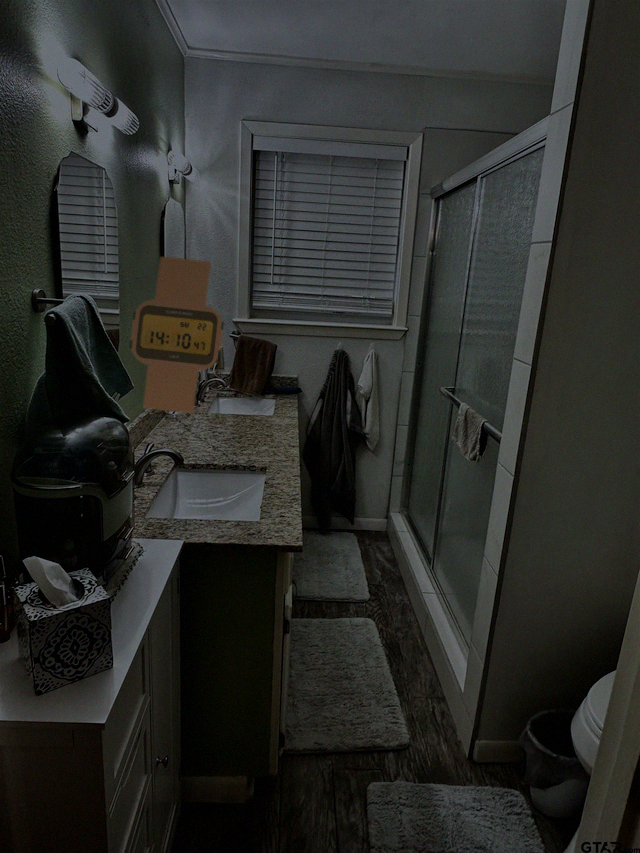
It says 14 h 10 min
